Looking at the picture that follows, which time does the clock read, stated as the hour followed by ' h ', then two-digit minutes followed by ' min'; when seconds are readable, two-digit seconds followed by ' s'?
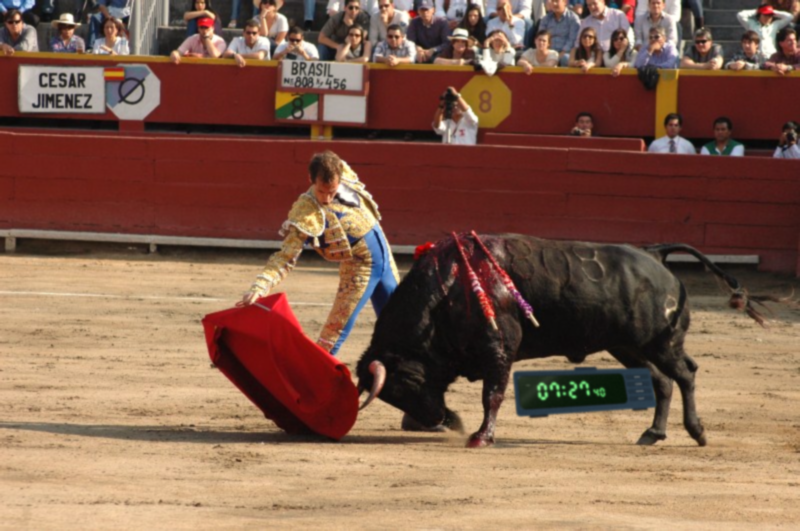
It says 7 h 27 min
